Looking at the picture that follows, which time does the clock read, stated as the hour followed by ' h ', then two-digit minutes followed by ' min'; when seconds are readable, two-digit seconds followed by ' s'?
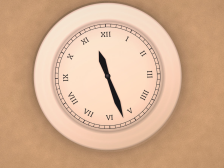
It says 11 h 27 min
